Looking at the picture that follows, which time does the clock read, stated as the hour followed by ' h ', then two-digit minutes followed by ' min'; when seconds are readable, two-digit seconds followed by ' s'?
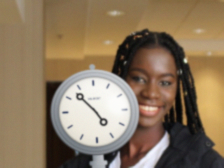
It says 4 h 53 min
